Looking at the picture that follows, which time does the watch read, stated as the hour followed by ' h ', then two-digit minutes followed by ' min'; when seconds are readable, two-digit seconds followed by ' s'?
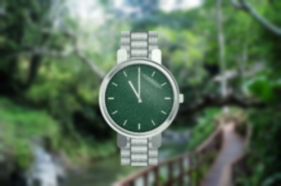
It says 11 h 00 min
